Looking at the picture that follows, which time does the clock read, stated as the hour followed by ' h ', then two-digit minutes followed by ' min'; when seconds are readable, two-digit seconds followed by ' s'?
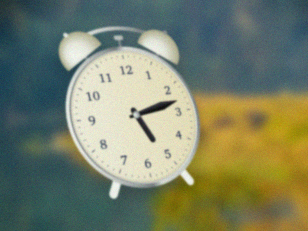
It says 5 h 13 min
